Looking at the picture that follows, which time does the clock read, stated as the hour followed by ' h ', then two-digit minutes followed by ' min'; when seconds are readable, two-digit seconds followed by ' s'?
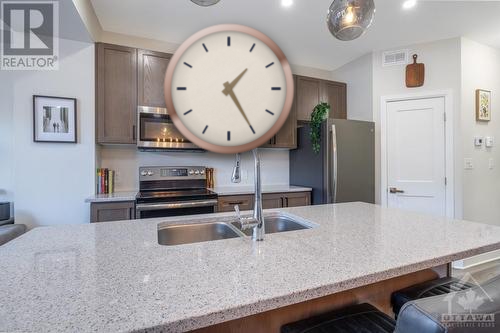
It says 1 h 25 min
